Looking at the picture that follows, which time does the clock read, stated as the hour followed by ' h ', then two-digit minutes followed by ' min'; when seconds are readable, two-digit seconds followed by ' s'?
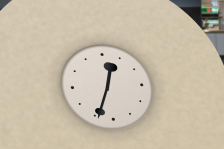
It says 12 h 34 min
